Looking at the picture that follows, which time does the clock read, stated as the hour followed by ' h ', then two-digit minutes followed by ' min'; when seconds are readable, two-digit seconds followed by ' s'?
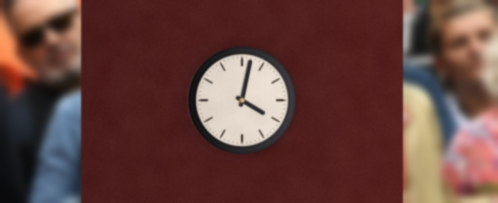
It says 4 h 02 min
